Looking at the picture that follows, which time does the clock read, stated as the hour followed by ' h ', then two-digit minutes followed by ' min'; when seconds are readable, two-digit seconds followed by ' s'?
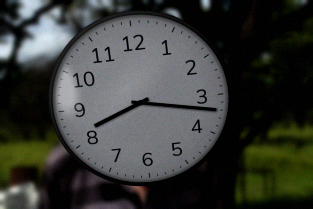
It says 8 h 17 min
